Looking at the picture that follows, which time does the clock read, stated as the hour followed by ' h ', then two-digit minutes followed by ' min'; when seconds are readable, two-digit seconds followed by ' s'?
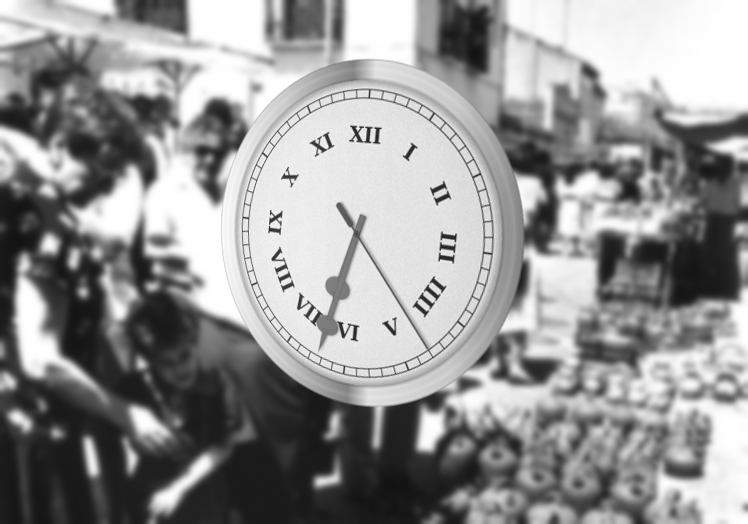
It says 6 h 32 min 23 s
